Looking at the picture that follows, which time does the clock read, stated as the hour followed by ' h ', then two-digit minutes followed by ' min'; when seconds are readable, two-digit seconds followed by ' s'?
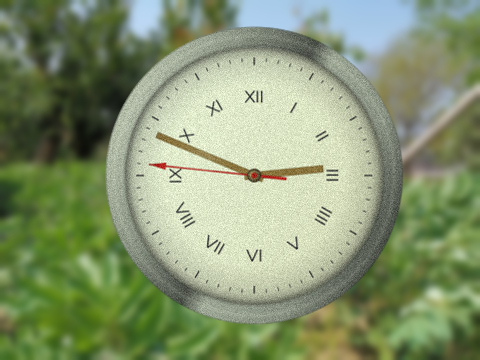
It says 2 h 48 min 46 s
